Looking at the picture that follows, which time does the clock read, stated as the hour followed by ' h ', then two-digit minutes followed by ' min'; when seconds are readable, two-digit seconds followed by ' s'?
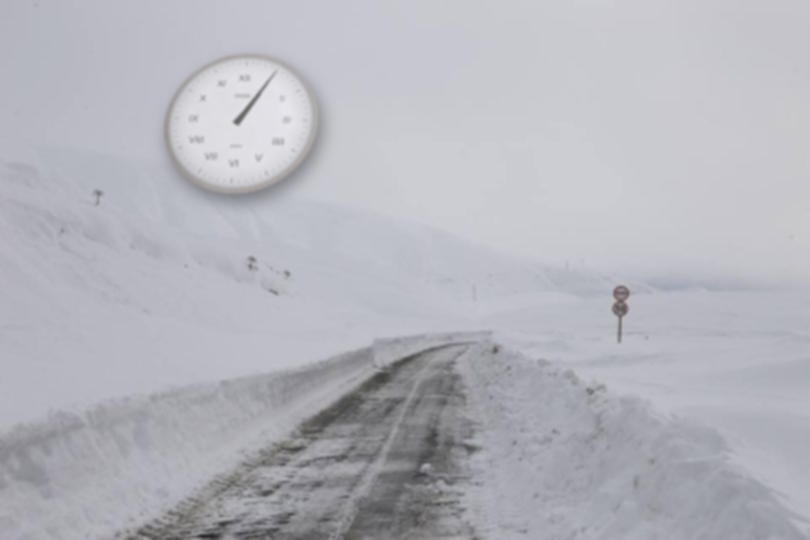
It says 1 h 05 min
